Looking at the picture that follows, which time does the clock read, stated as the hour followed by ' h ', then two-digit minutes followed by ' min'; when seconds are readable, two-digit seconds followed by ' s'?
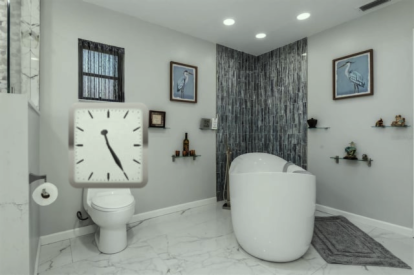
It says 11 h 25 min
